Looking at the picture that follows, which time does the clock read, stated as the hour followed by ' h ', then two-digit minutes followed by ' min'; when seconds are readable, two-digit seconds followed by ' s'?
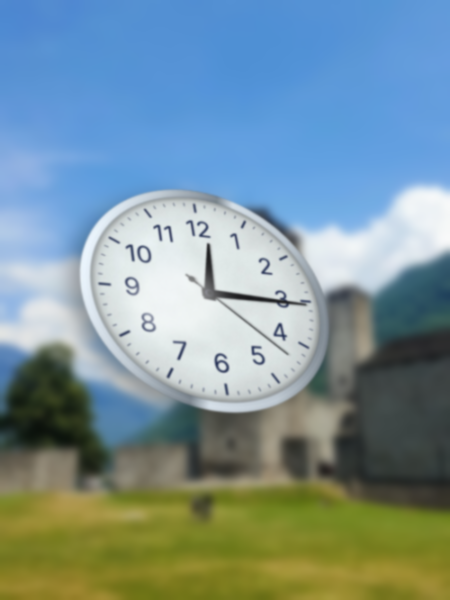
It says 12 h 15 min 22 s
